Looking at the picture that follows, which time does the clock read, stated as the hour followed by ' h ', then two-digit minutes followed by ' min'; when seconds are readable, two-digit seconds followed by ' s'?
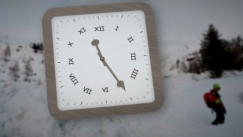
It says 11 h 25 min
